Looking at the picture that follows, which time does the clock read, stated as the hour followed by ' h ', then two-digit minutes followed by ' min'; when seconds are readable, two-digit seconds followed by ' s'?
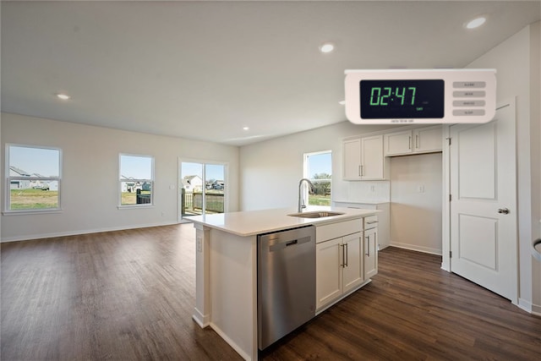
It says 2 h 47 min
